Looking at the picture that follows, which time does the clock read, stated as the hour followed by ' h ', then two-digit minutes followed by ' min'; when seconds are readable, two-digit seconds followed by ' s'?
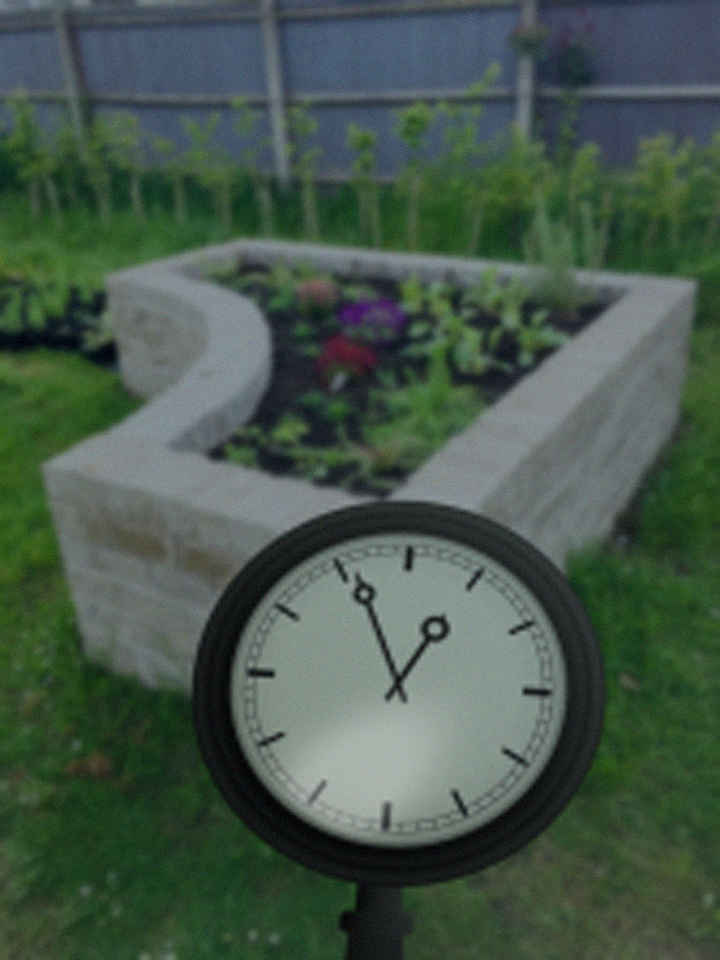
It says 12 h 56 min
